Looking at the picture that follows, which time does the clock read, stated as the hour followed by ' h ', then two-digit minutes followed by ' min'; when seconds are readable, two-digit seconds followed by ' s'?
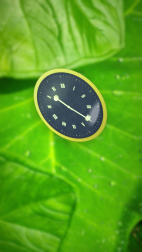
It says 10 h 21 min
